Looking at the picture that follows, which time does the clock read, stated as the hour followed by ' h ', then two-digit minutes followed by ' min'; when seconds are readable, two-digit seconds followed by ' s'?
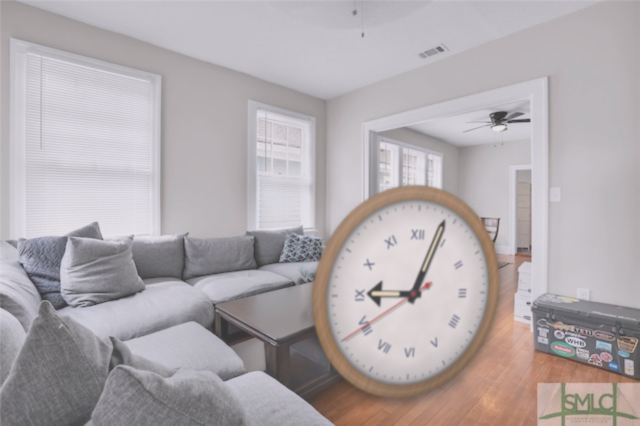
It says 9 h 03 min 40 s
